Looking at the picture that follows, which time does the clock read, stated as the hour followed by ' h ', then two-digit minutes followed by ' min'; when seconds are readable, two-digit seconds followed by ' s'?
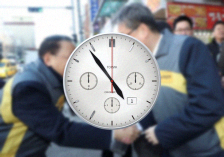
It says 4 h 54 min
